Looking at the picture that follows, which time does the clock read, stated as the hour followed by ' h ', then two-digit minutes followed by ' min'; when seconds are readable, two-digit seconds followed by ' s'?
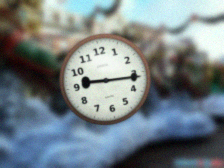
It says 9 h 16 min
